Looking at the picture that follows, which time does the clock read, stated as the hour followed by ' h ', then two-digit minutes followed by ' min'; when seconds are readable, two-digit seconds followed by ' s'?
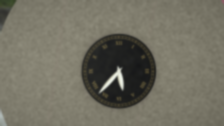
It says 5 h 37 min
